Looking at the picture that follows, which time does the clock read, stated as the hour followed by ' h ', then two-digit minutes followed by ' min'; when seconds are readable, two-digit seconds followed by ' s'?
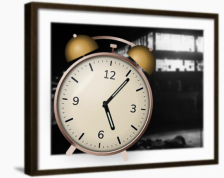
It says 5 h 06 min
